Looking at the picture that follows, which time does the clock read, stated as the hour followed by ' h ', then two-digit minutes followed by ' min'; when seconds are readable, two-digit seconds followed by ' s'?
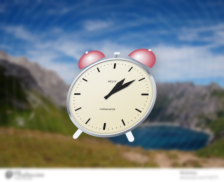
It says 1 h 09 min
